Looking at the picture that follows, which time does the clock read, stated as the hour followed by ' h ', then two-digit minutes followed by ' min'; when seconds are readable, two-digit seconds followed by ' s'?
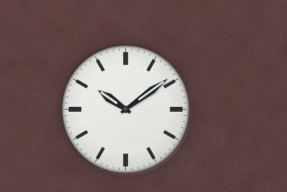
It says 10 h 09 min
